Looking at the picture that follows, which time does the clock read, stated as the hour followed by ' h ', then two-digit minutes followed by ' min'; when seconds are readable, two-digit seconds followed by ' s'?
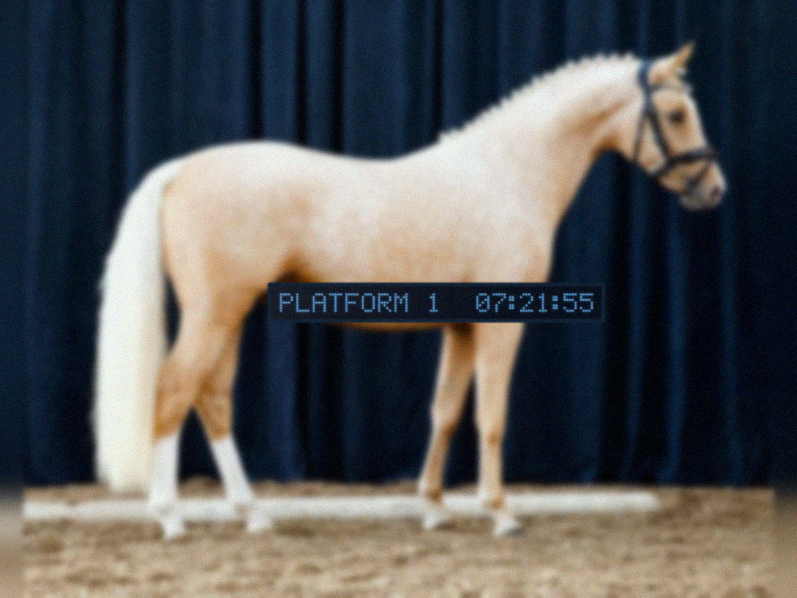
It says 7 h 21 min 55 s
